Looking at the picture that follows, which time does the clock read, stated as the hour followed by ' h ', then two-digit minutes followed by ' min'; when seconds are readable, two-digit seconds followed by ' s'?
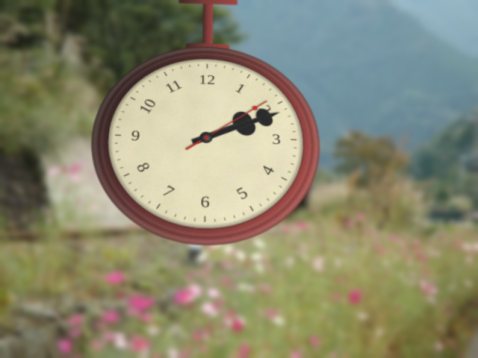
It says 2 h 11 min 09 s
